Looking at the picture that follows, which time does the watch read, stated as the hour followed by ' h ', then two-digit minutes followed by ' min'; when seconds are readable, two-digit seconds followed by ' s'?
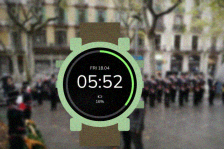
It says 5 h 52 min
